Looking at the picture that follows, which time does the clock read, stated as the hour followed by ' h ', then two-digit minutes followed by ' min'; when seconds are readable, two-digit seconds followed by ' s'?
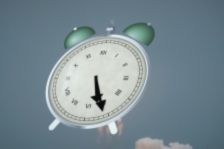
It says 5 h 26 min
